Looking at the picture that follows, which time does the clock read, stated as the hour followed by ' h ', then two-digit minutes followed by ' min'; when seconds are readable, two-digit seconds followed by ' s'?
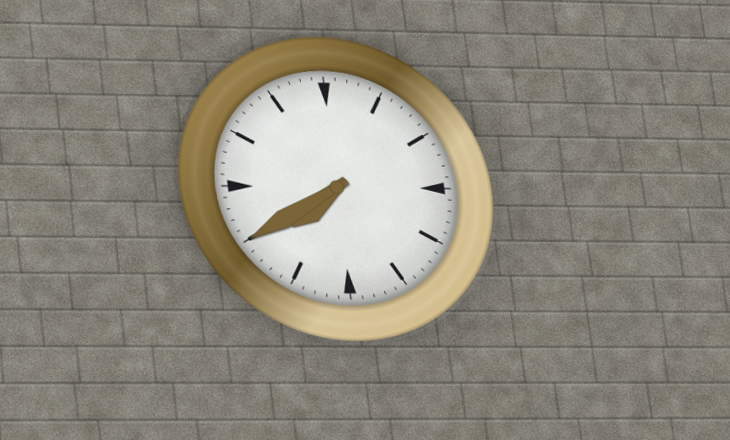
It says 7 h 40 min
